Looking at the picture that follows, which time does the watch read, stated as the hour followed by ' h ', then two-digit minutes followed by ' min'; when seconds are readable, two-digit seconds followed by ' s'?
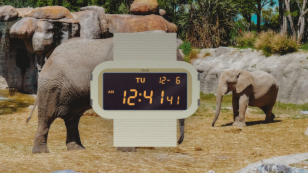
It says 12 h 41 min 41 s
